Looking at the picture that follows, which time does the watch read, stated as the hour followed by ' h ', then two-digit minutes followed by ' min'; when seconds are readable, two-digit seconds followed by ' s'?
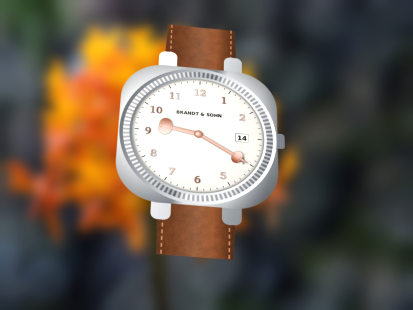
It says 9 h 20 min
